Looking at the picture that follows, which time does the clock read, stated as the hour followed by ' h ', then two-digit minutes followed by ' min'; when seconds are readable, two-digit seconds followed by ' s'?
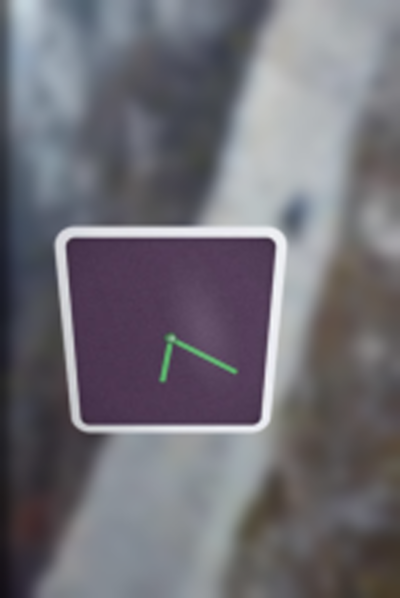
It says 6 h 20 min
